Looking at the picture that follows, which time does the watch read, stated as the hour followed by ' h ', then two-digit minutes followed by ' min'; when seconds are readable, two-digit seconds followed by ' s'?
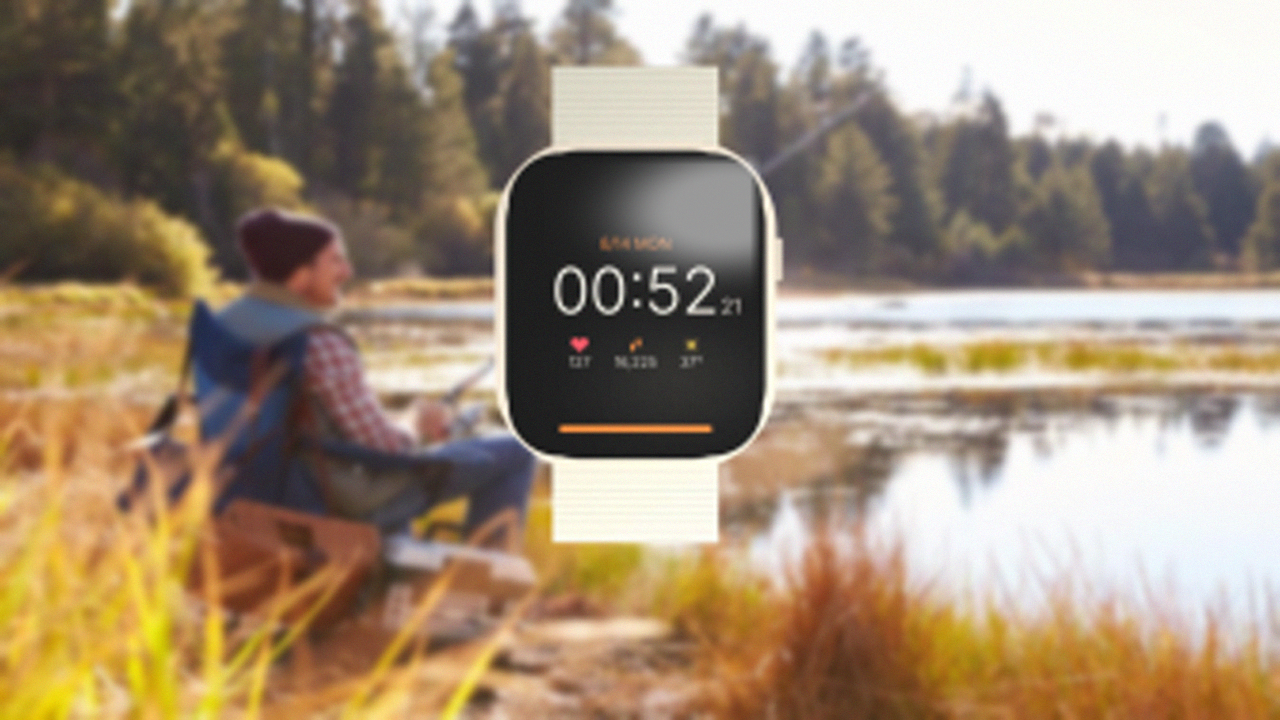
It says 0 h 52 min
